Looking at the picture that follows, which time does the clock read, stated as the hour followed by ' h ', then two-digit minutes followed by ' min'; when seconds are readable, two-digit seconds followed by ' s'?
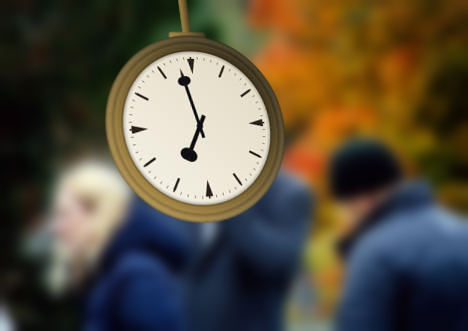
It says 6 h 58 min
